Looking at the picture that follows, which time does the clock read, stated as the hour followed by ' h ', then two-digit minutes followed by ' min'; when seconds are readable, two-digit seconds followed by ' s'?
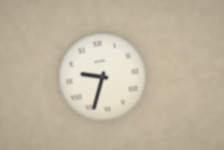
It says 9 h 34 min
